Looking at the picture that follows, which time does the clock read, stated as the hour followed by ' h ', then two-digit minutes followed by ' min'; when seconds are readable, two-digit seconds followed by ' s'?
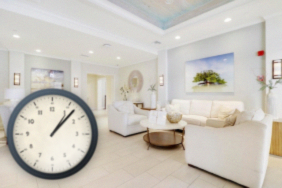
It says 1 h 07 min
